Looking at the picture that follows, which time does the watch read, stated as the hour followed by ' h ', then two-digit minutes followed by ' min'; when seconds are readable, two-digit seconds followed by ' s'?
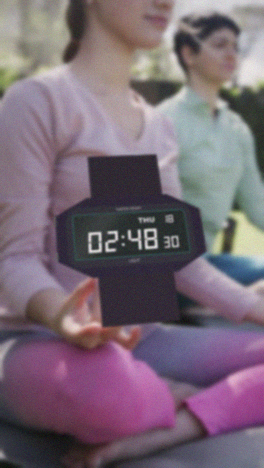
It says 2 h 48 min 30 s
